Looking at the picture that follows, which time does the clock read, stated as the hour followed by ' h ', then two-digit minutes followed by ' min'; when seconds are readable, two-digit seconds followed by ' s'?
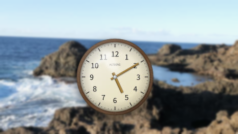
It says 5 h 10 min
